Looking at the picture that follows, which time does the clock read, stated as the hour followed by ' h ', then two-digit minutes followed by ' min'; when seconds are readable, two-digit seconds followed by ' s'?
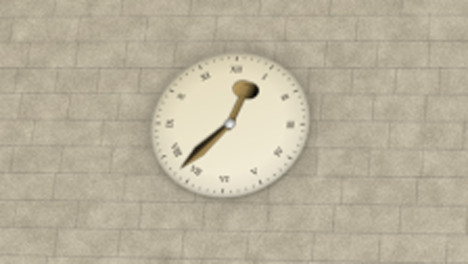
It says 12 h 37 min
